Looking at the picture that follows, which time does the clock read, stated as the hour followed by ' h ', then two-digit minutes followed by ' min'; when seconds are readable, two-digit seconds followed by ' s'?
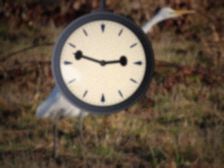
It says 2 h 48 min
